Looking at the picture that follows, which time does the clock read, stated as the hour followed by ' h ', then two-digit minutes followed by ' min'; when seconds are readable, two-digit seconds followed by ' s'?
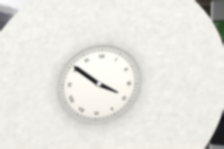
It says 3 h 51 min
